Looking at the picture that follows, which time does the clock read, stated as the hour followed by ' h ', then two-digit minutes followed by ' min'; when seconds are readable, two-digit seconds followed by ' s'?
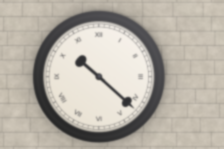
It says 10 h 22 min
